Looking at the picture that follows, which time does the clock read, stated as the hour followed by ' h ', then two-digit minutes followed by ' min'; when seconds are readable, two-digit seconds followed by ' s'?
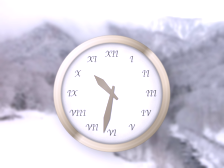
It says 10 h 32 min
